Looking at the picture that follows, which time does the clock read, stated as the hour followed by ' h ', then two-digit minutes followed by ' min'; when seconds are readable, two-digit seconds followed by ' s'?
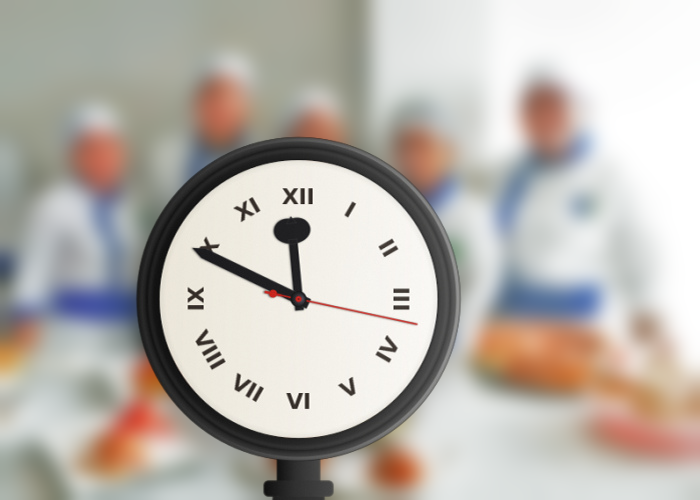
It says 11 h 49 min 17 s
